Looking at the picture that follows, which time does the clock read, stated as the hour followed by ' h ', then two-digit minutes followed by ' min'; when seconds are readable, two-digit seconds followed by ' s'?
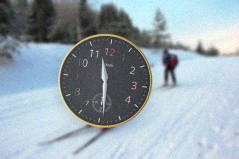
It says 11 h 29 min
